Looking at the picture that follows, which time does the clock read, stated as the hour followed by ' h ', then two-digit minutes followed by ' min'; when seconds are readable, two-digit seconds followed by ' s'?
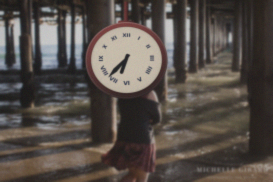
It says 6 h 37 min
